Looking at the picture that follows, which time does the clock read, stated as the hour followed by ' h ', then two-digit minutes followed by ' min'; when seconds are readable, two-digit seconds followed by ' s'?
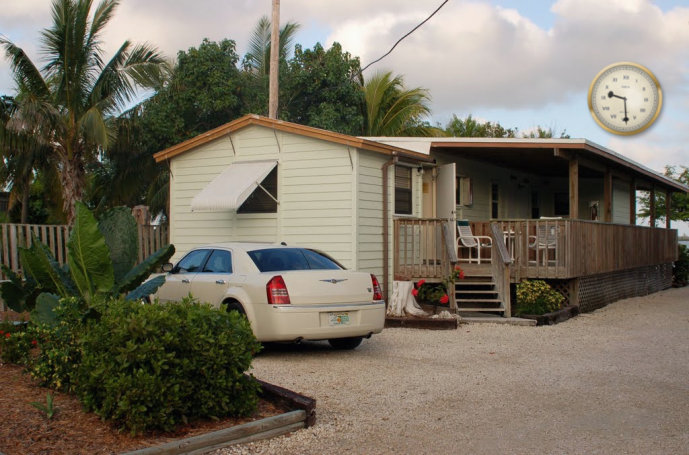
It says 9 h 29 min
